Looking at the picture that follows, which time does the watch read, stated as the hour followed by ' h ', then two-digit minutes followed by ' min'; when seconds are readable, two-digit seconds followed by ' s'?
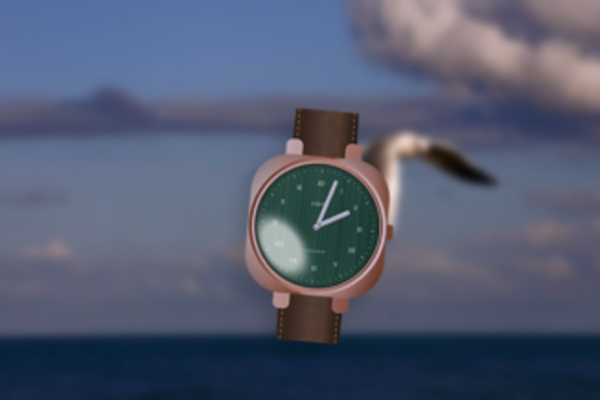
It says 2 h 03 min
